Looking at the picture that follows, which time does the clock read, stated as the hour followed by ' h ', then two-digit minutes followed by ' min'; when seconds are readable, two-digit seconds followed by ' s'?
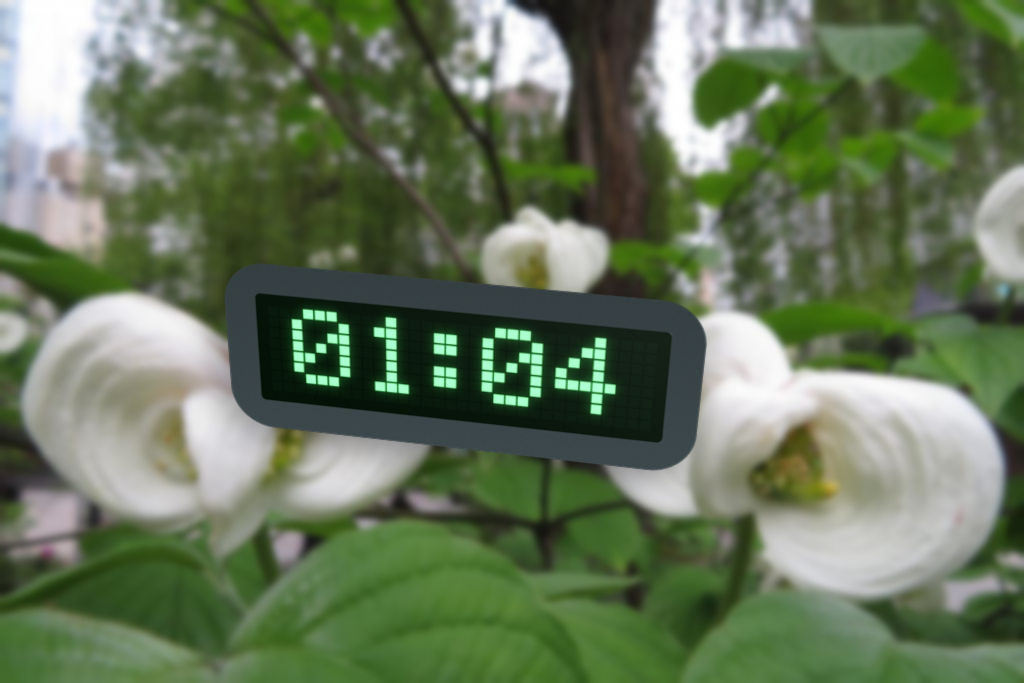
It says 1 h 04 min
